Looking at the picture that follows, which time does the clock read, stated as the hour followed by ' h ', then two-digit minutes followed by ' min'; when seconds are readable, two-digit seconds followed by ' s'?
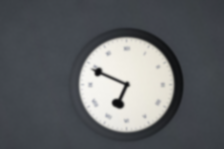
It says 6 h 49 min
